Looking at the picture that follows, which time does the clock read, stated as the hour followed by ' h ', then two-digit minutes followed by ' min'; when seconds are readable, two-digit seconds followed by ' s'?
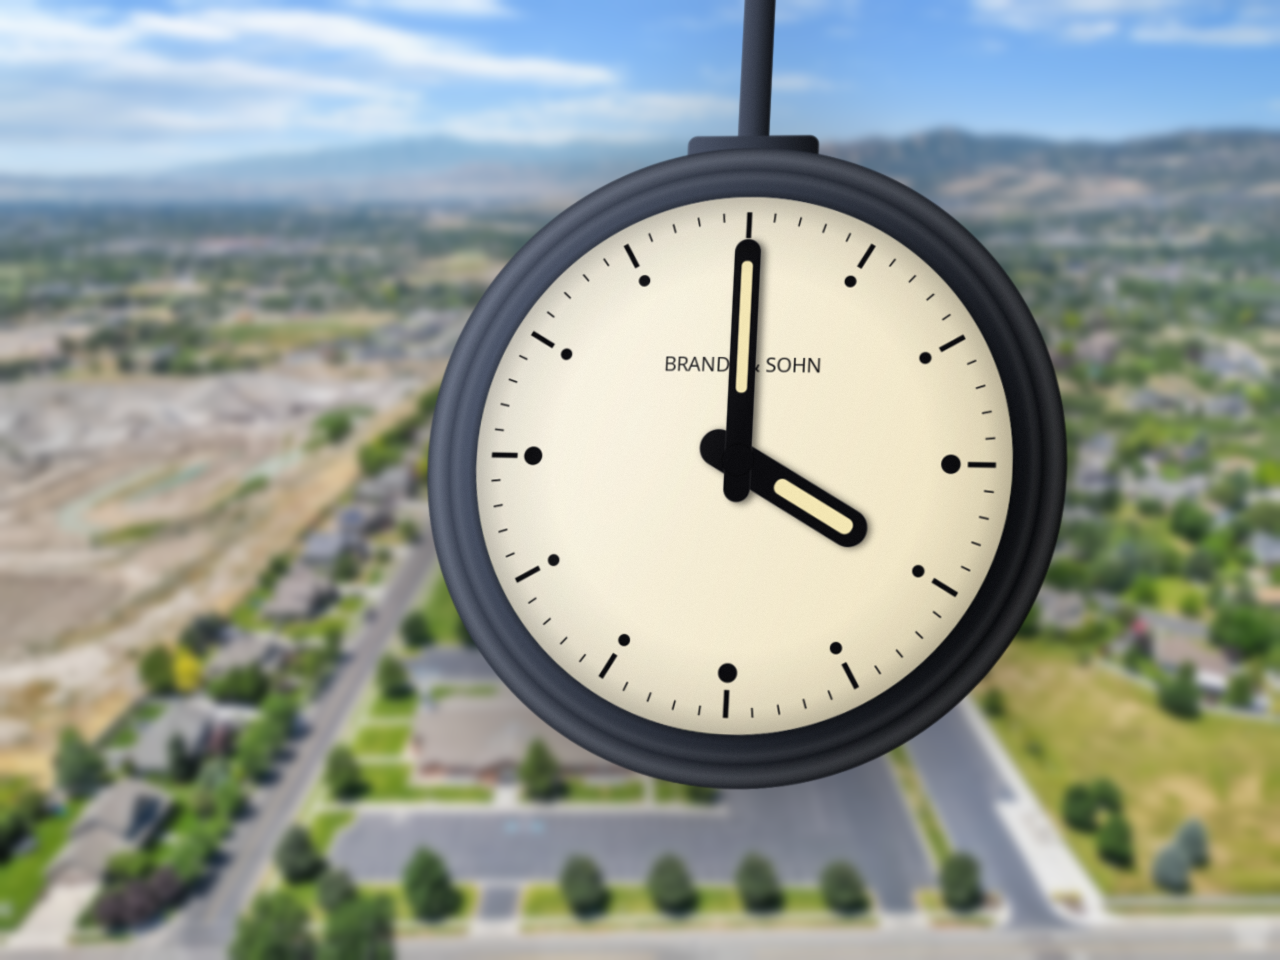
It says 4 h 00 min
